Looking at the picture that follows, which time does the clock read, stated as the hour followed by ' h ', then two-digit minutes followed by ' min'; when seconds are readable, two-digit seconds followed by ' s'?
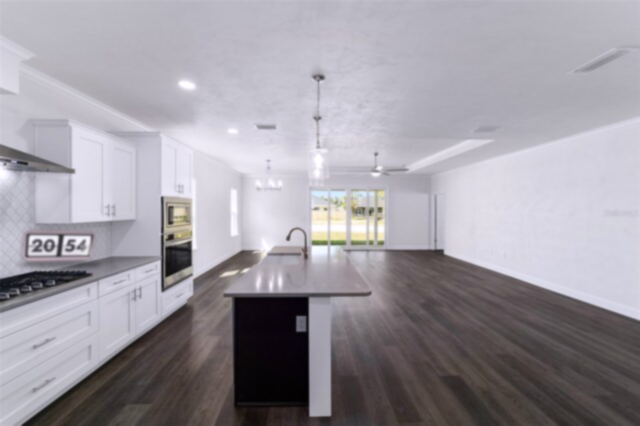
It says 20 h 54 min
